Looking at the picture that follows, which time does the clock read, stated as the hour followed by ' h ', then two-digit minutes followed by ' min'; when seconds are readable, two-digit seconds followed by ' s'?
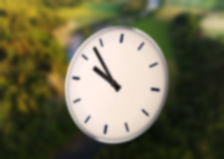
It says 9 h 53 min
